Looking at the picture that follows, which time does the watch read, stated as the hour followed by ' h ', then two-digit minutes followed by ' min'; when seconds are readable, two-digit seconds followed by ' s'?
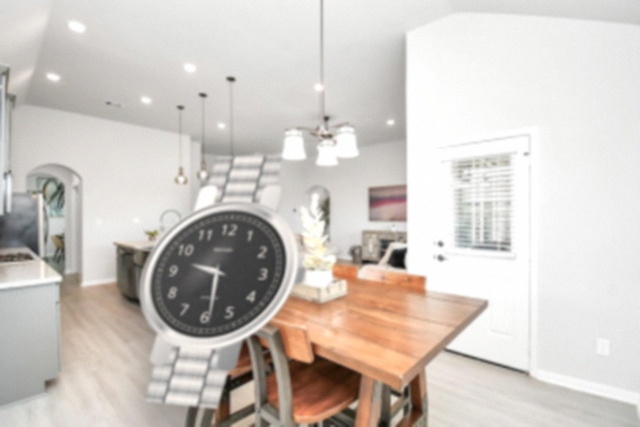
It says 9 h 29 min
